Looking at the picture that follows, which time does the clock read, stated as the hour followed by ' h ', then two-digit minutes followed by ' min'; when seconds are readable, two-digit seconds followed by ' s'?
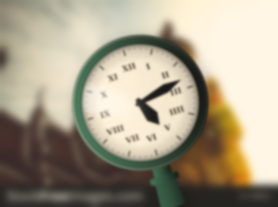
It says 5 h 13 min
